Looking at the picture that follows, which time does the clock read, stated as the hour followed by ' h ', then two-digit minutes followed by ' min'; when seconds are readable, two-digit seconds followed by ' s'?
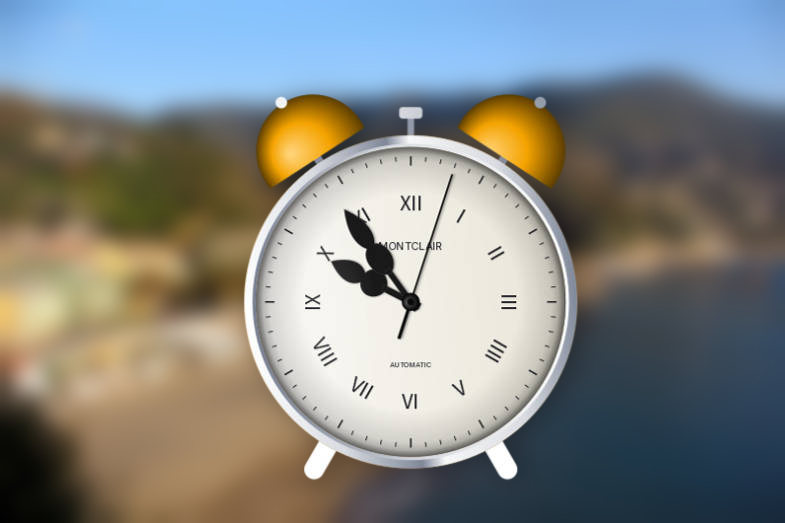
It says 9 h 54 min 03 s
